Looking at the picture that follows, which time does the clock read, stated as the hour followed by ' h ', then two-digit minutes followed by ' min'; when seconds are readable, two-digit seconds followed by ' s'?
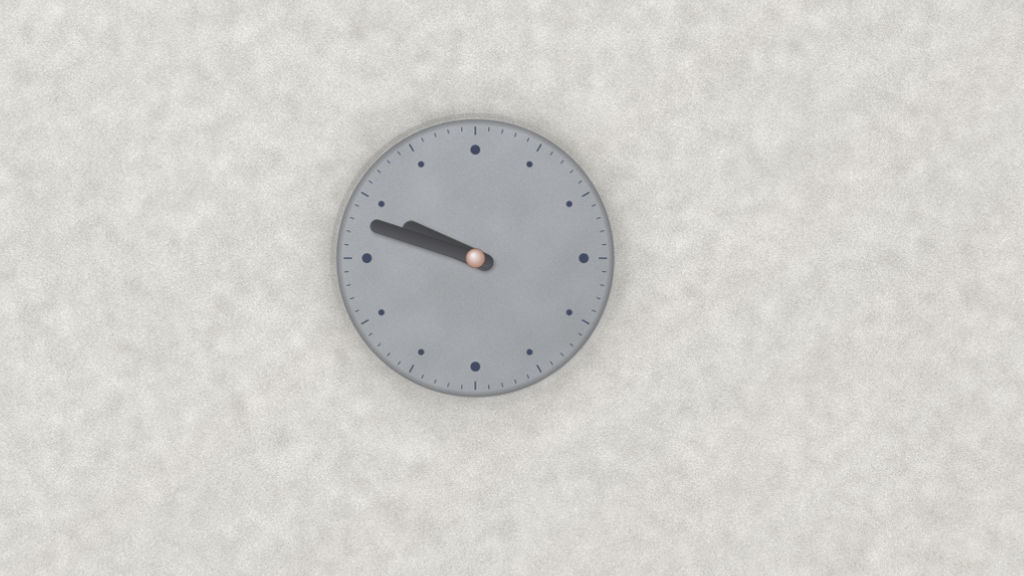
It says 9 h 48 min
